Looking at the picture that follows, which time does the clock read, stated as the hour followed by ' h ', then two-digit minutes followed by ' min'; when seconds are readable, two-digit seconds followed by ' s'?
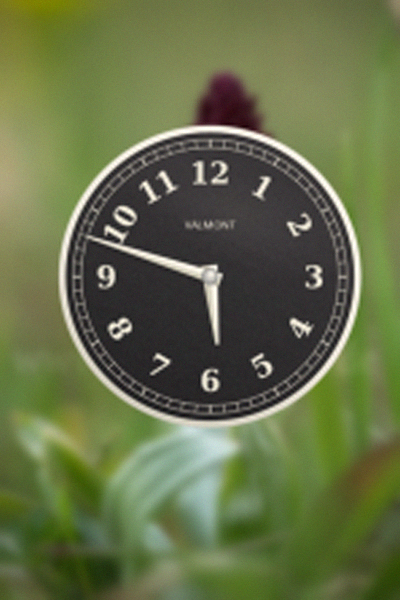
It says 5 h 48 min
